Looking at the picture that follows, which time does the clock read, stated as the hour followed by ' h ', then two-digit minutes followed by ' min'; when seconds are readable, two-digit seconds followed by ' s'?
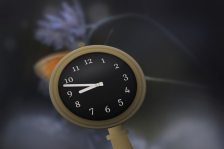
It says 8 h 48 min
